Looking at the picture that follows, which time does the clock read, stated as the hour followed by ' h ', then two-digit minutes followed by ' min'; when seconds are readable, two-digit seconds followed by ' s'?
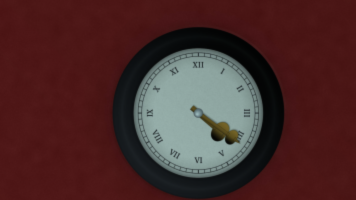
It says 4 h 21 min
